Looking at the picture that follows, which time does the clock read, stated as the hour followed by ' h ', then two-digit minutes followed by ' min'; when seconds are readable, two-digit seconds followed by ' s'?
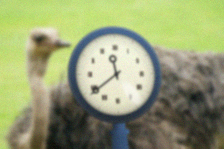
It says 11 h 39 min
